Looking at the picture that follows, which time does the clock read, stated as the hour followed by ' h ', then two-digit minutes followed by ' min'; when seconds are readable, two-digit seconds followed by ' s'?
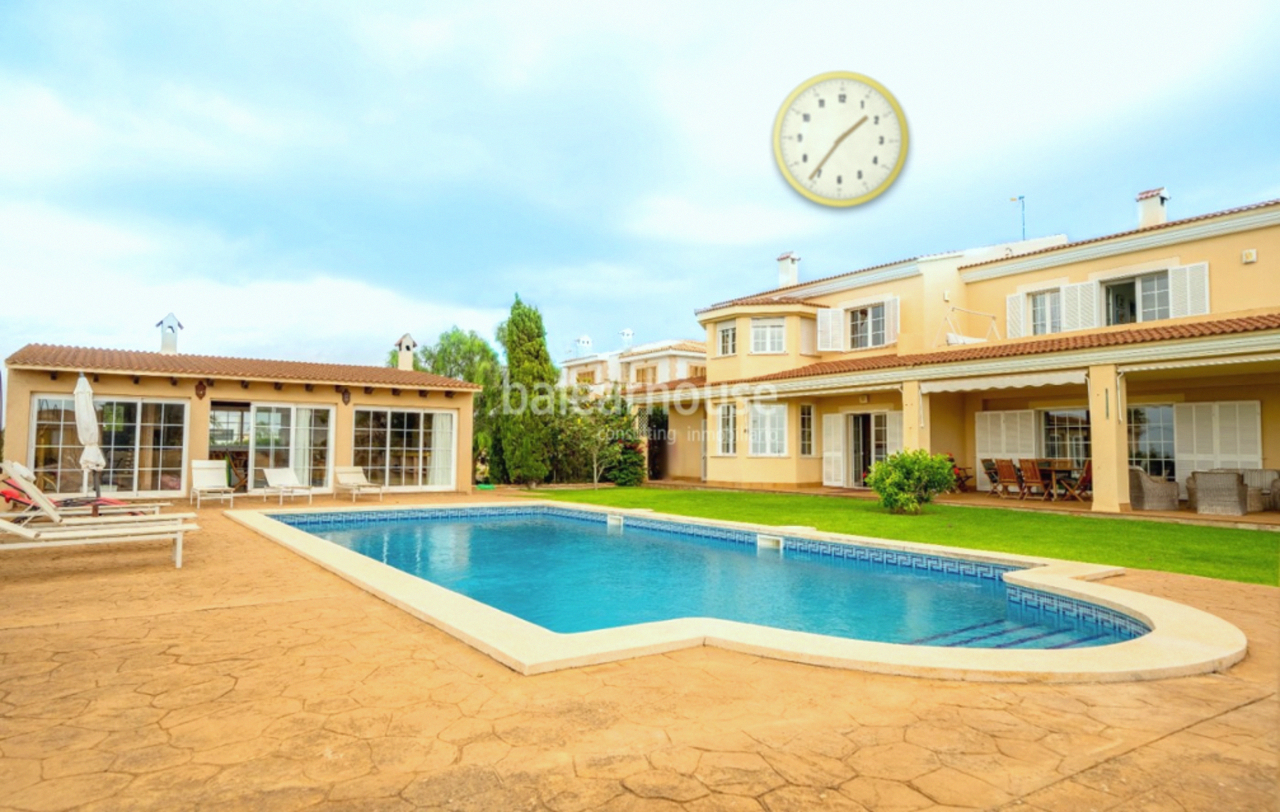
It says 1 h 36 min
